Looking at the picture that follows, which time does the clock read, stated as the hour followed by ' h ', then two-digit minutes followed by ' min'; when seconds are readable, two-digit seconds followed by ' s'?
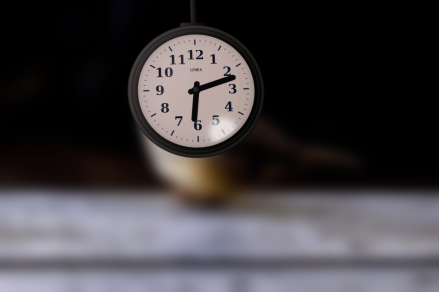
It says 6 h 12 min
